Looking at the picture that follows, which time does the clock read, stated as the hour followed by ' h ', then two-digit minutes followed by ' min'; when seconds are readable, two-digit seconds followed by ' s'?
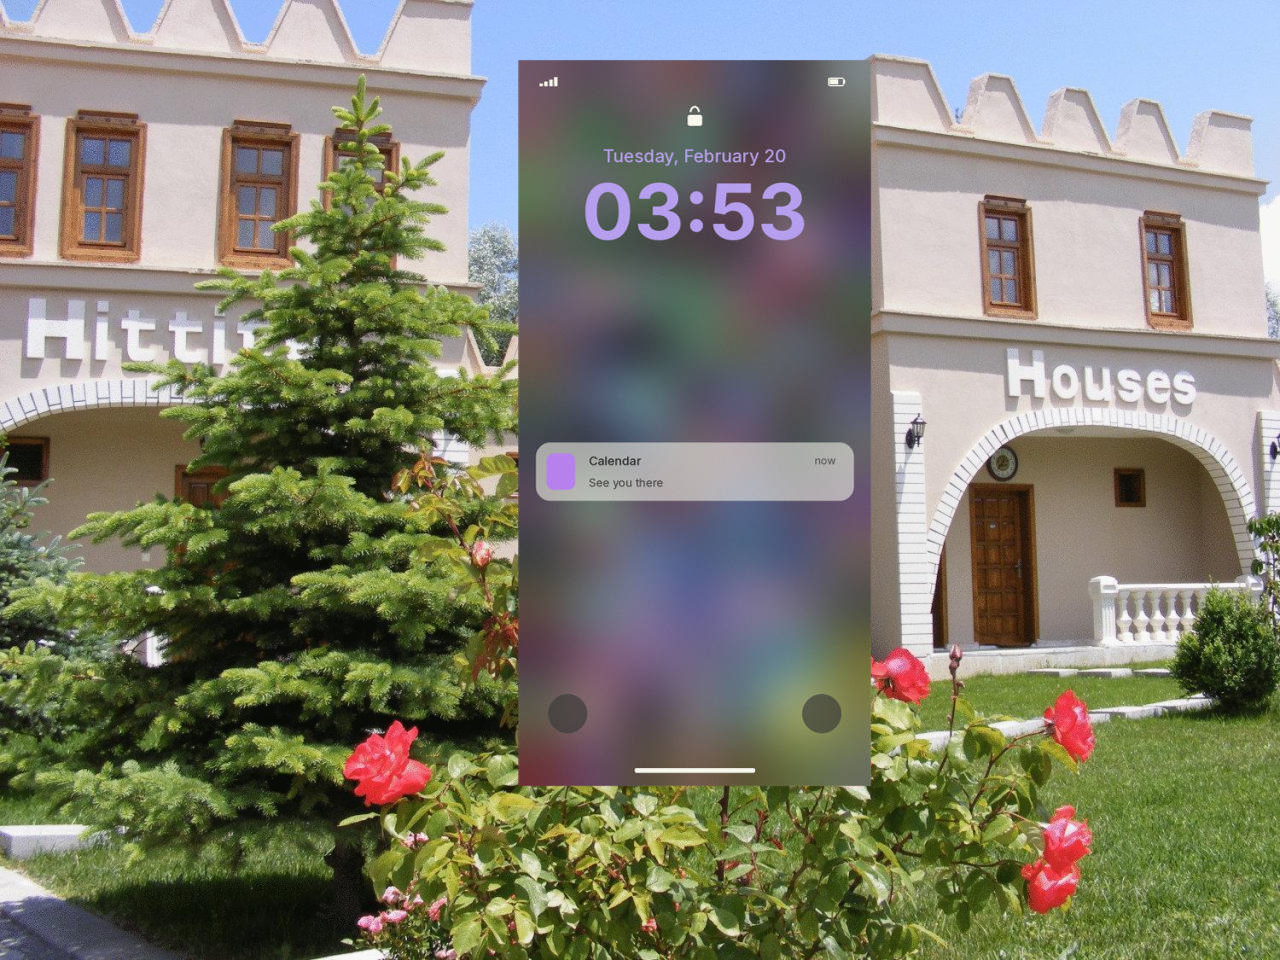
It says 3 h 53 min
